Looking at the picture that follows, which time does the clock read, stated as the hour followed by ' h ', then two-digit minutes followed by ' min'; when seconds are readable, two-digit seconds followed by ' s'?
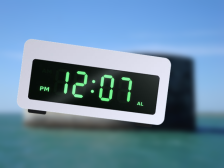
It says 12 h 07 min
